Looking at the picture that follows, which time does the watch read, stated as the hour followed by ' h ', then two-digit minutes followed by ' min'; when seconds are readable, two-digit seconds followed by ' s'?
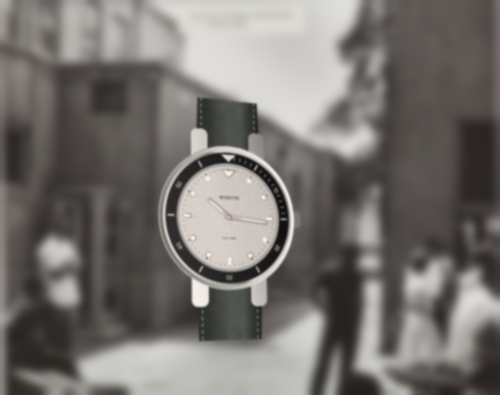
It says 10 h 16 min
